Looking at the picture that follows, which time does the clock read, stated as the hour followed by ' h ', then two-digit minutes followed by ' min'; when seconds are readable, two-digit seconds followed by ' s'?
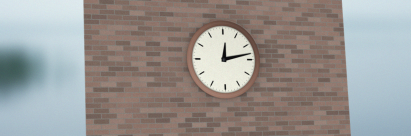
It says 12 h 13 min
